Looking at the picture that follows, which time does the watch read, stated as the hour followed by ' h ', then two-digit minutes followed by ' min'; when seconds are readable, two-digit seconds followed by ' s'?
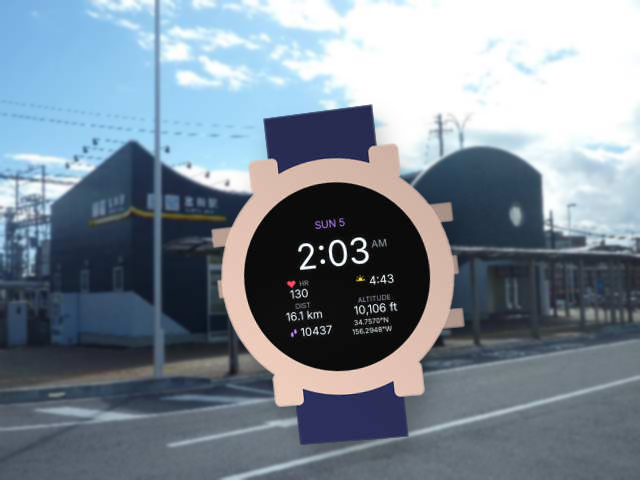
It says 2 h 03 min
